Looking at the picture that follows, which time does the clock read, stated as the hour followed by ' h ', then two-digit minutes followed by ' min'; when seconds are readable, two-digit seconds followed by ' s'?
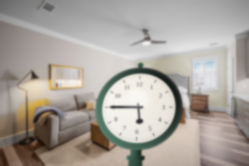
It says 5 h 45 min
